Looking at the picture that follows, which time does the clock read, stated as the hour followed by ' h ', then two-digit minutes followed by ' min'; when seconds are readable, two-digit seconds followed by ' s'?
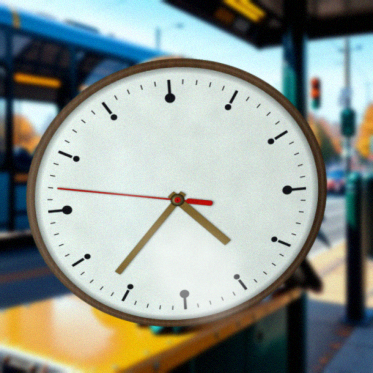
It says 4 h 36 min 47 s
